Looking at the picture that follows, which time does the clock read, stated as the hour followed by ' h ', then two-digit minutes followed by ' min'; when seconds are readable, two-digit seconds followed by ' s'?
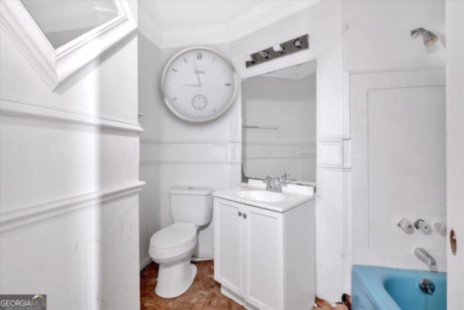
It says 8 h 58 min
